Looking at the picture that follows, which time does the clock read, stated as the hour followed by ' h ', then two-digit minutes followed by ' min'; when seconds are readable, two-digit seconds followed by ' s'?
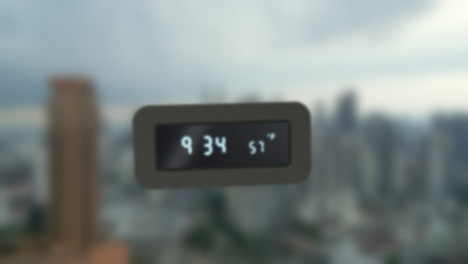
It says 9 h 34 min
